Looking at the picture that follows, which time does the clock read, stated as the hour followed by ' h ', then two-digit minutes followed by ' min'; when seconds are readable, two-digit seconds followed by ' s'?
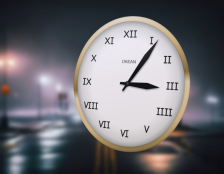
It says 3 h 06 min
